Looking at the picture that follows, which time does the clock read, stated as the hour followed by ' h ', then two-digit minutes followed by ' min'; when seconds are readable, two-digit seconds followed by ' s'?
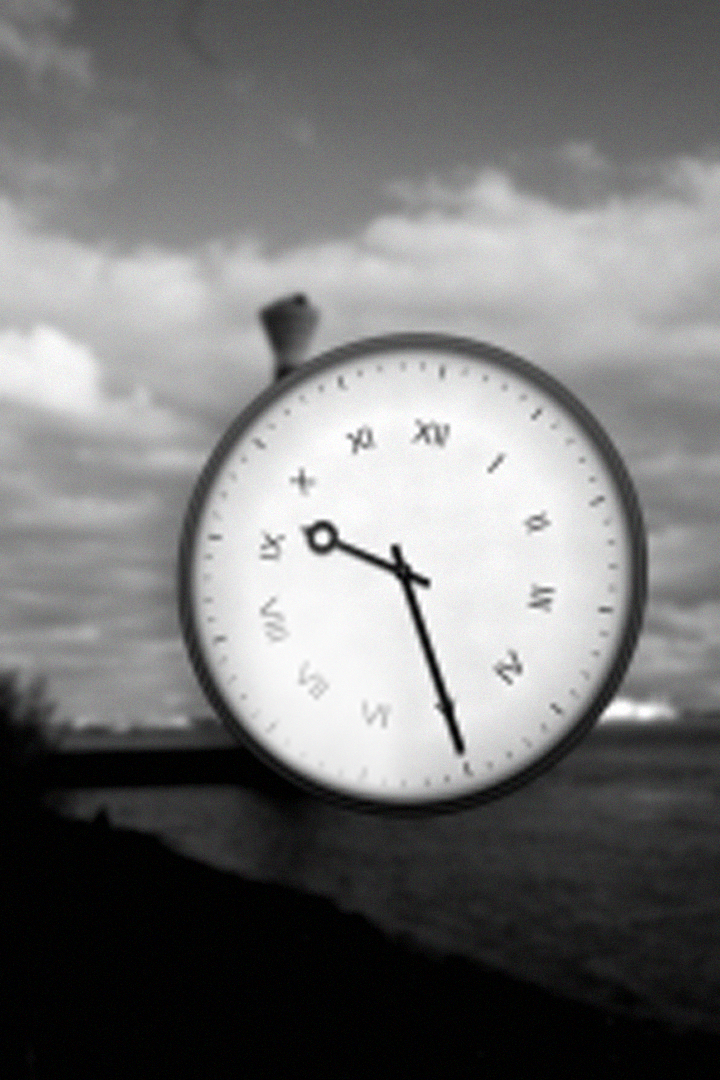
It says 9 h 25 min
